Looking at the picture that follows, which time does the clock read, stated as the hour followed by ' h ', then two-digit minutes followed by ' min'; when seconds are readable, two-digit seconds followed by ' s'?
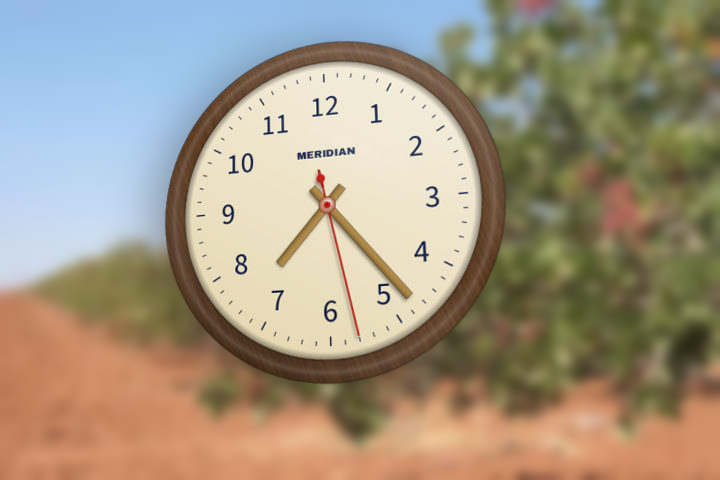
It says 7 h 23 min 28 s
